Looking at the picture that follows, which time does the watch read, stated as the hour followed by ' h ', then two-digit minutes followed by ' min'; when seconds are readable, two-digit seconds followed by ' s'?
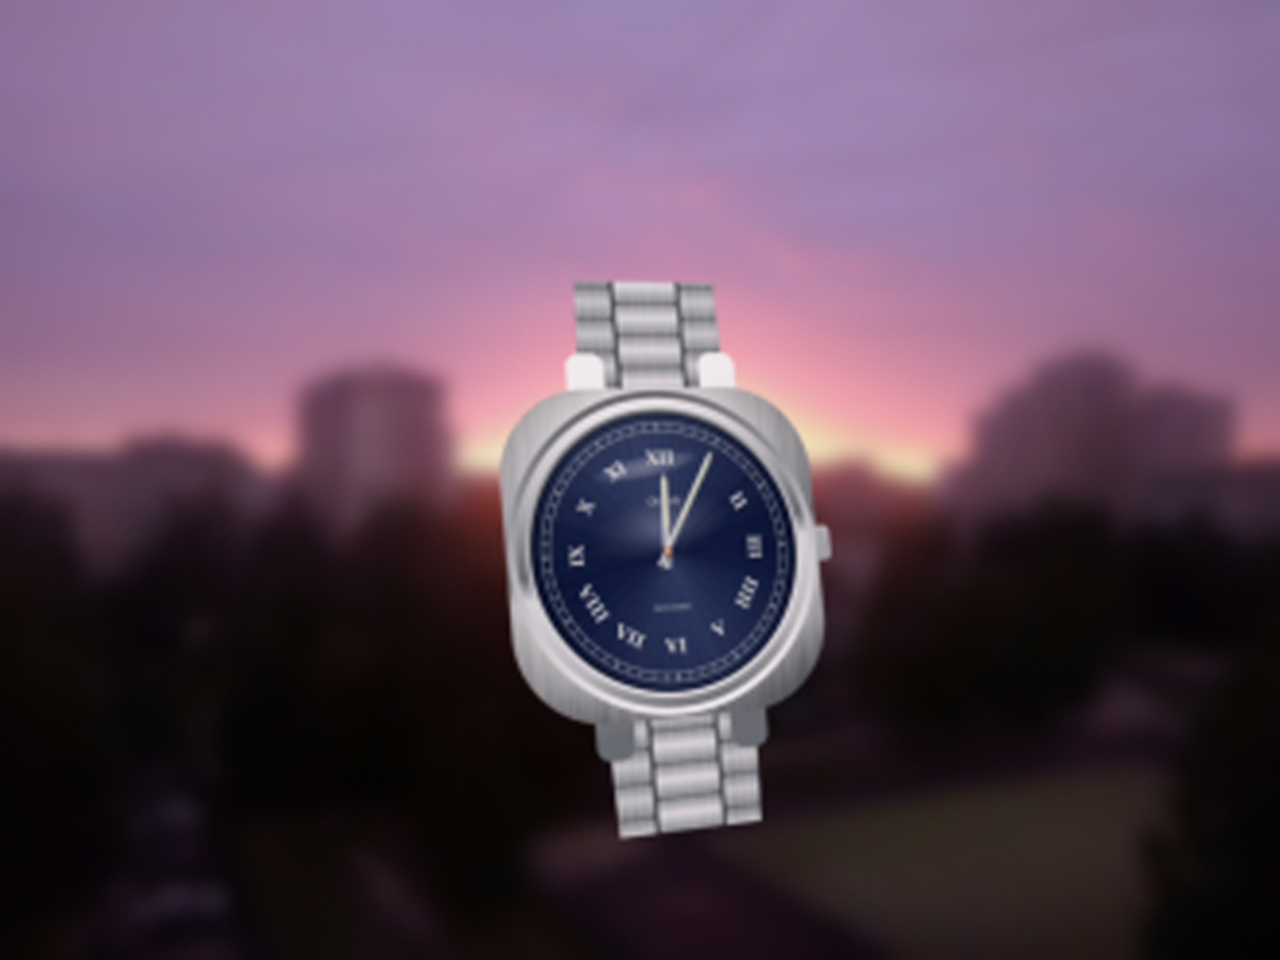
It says 12 h 05 min
